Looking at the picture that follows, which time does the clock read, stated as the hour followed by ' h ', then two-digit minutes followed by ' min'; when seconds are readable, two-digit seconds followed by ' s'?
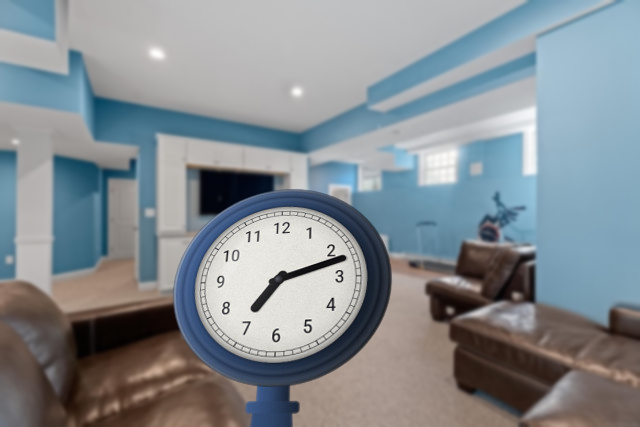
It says 7 h 12 min
